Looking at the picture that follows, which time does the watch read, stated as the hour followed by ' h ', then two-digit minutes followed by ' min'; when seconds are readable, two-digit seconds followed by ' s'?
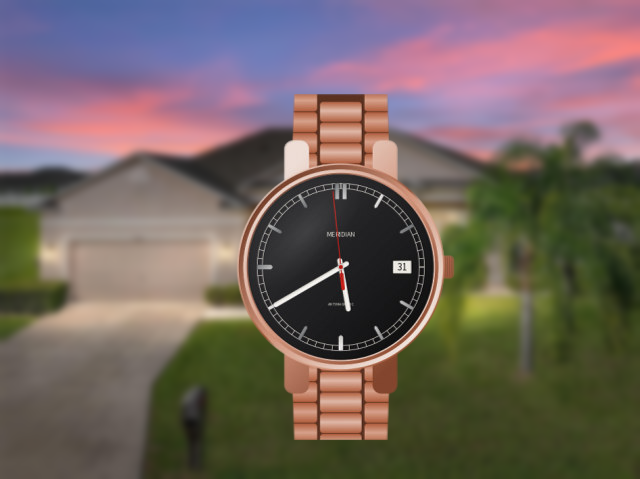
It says 5 h 39 min 59 s
